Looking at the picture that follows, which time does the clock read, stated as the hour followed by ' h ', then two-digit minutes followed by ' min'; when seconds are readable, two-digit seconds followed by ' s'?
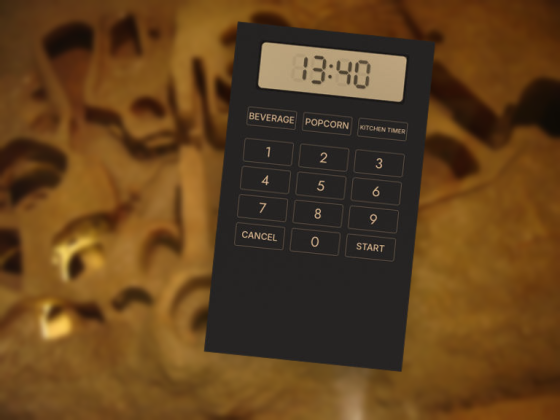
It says 13 h 40 min
